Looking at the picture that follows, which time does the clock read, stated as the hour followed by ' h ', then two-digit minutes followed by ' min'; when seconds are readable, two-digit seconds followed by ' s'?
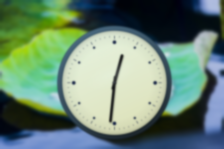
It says 12 h 31 min
